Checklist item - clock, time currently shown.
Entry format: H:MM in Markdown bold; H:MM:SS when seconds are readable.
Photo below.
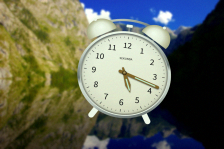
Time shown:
**5:18**
